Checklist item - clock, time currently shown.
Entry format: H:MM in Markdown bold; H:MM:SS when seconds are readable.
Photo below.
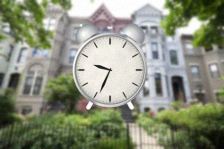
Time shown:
**9:34**
